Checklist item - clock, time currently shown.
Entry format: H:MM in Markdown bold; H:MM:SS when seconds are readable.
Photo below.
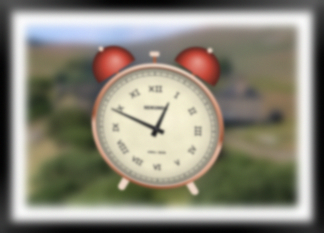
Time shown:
**12:49**
